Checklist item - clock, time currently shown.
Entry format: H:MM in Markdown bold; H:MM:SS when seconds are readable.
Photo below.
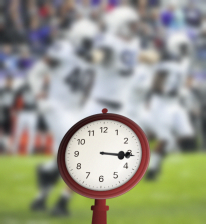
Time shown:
**3:16**
